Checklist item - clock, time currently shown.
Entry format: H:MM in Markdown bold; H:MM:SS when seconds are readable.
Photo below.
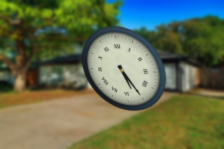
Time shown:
**5:25**
